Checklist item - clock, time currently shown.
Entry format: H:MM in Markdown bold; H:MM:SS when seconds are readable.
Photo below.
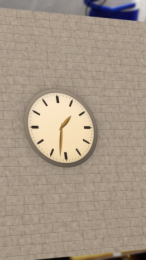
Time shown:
**1:32**
